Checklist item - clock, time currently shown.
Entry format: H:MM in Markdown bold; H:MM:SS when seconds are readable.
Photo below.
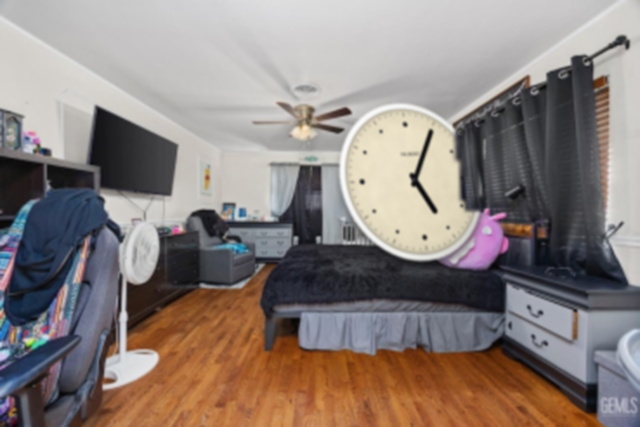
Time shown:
**5:05**
